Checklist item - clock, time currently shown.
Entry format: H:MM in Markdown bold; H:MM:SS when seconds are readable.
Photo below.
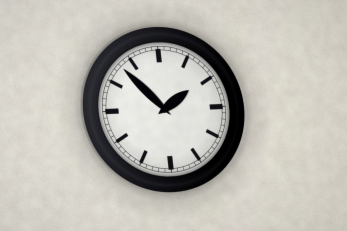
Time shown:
**1:53**
